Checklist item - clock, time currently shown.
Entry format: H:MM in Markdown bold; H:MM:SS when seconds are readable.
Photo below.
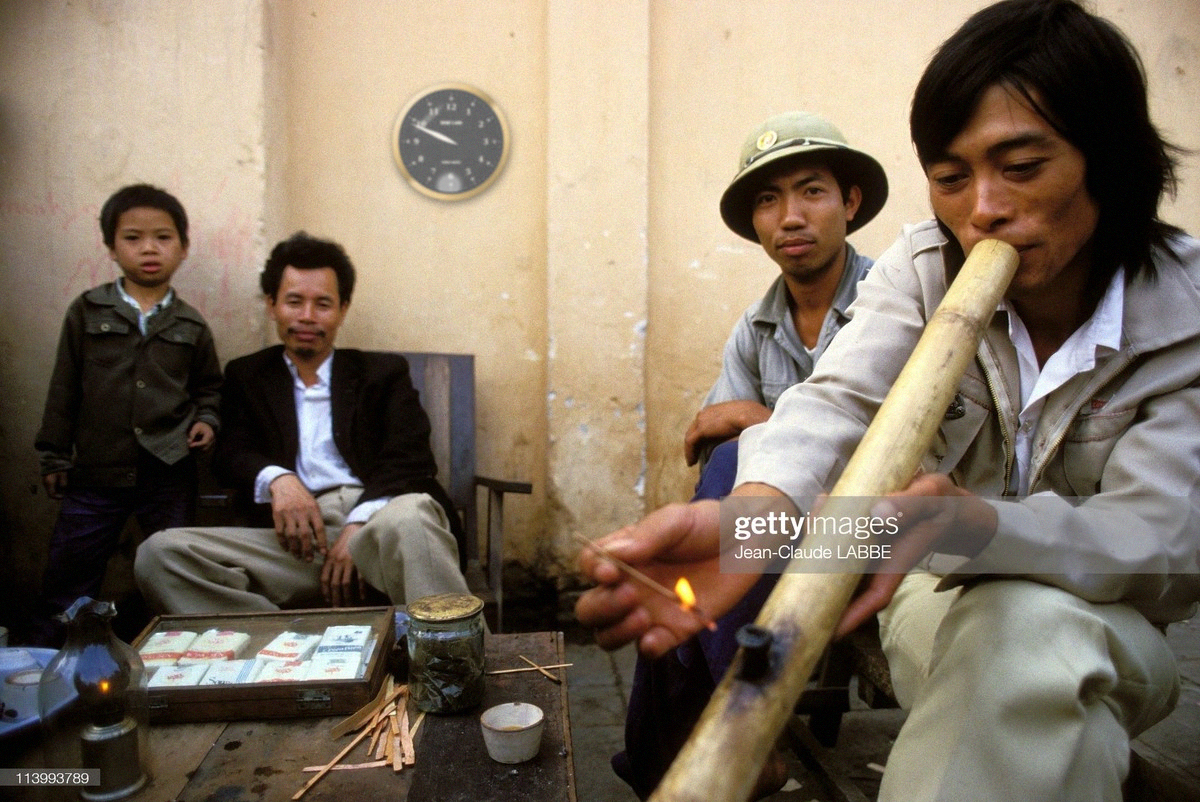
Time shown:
**9:49**
